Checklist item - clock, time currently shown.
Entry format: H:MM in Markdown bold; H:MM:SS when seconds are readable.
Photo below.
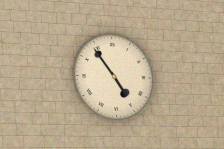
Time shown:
**4:54**
